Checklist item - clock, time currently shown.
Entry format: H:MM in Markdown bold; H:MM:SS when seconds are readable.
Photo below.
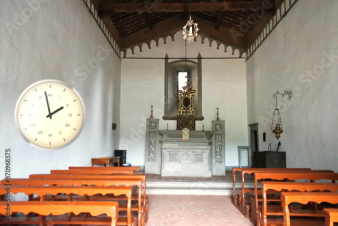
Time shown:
**1:58**
